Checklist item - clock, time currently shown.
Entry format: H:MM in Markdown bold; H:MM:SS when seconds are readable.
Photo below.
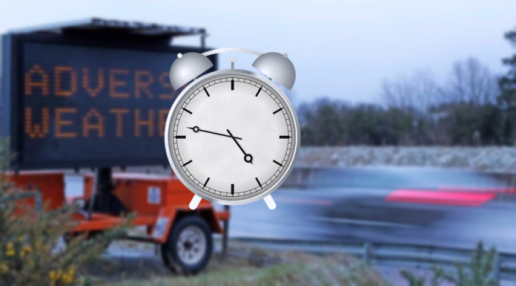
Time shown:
**4:47**
